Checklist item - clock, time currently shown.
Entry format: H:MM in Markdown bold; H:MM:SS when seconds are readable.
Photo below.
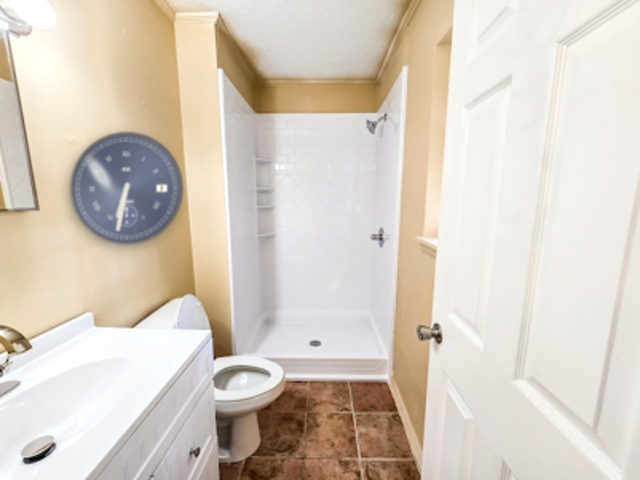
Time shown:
**6:32**
